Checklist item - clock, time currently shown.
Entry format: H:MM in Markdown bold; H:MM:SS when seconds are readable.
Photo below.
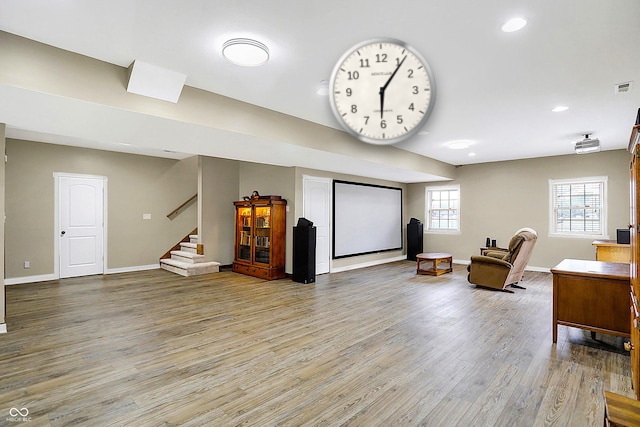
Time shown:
**6:06**
